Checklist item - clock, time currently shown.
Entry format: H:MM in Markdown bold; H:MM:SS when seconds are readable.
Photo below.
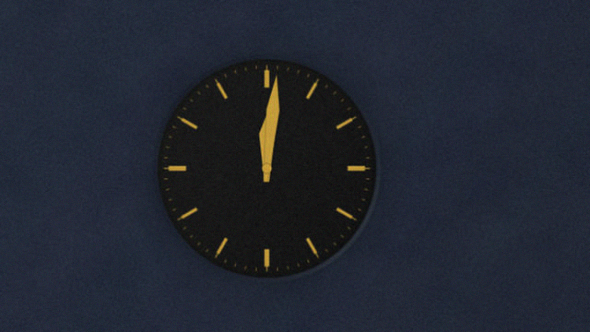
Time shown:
**12:01**
